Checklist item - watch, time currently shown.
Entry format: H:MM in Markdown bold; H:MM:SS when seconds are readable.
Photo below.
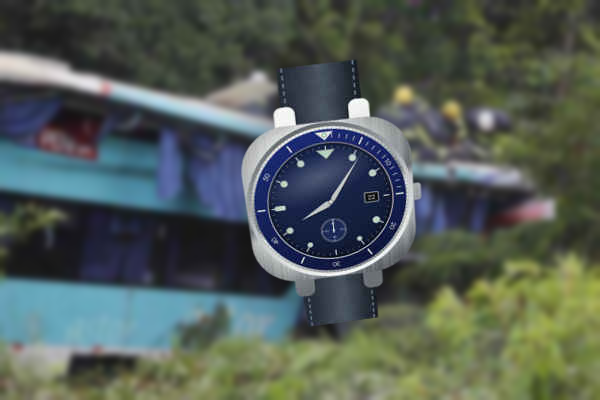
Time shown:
**8:06**
